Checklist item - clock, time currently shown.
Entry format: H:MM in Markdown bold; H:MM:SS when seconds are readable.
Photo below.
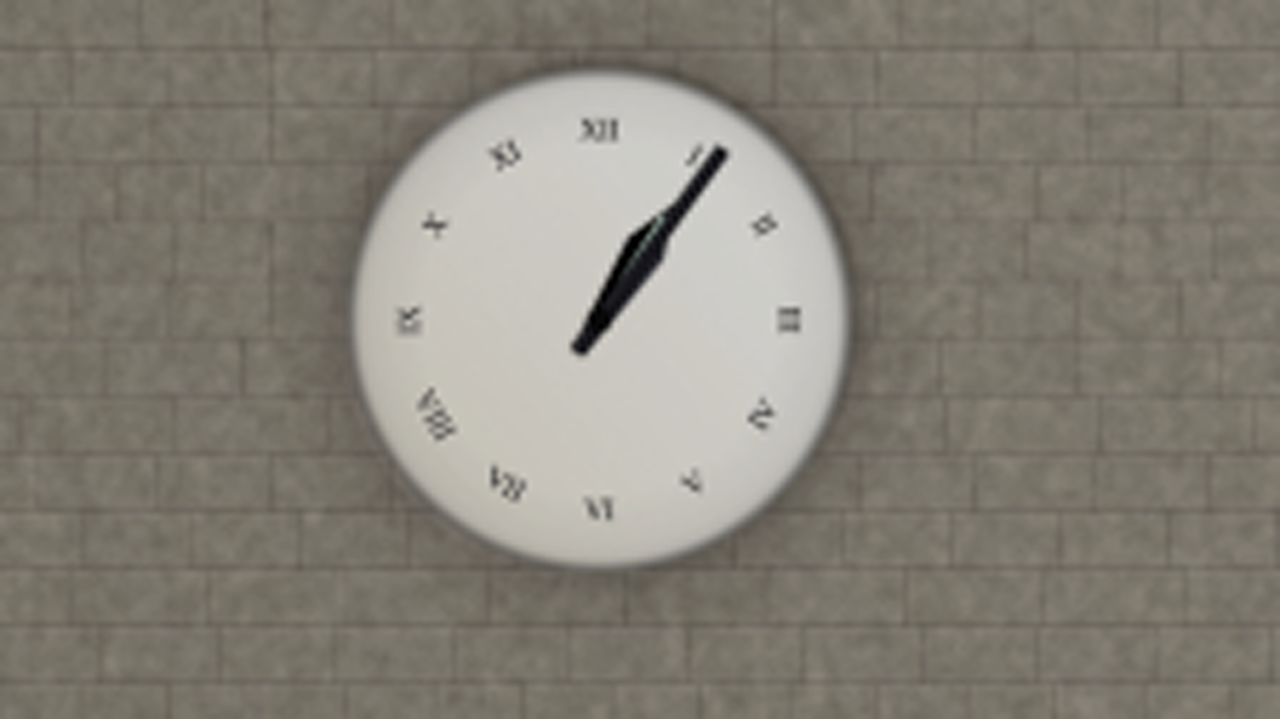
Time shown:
**1:06**
